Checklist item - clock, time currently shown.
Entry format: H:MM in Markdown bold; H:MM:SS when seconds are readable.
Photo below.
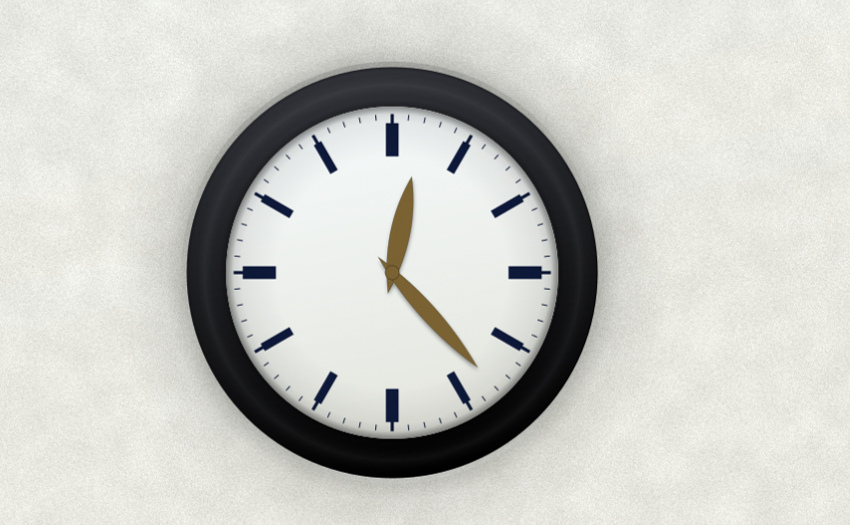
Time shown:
**12:23**
